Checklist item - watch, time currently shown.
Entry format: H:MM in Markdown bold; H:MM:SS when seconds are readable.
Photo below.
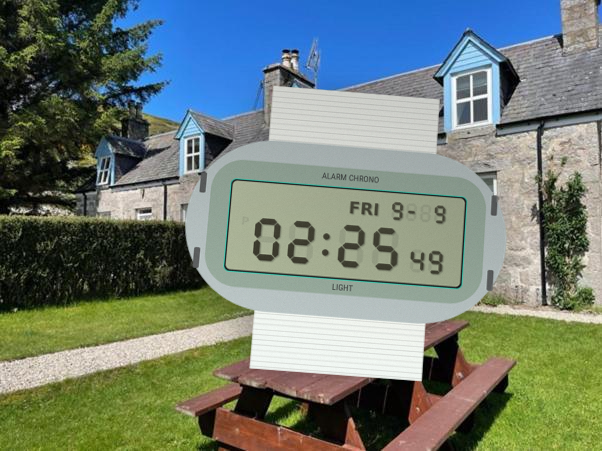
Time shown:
**2:25:49**
